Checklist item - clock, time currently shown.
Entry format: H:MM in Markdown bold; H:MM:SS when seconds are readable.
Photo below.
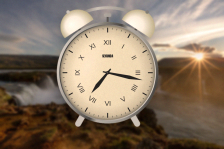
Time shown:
**7:17**
